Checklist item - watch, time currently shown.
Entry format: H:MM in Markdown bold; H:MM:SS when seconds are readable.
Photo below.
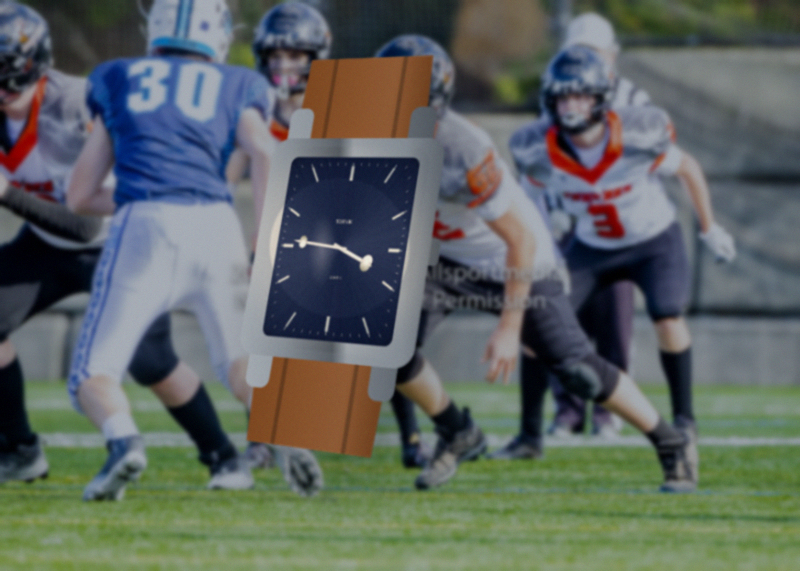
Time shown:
**3:46**
